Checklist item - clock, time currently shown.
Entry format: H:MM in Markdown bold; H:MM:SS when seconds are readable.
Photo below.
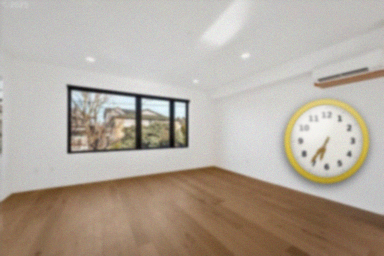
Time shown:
**6:36**
